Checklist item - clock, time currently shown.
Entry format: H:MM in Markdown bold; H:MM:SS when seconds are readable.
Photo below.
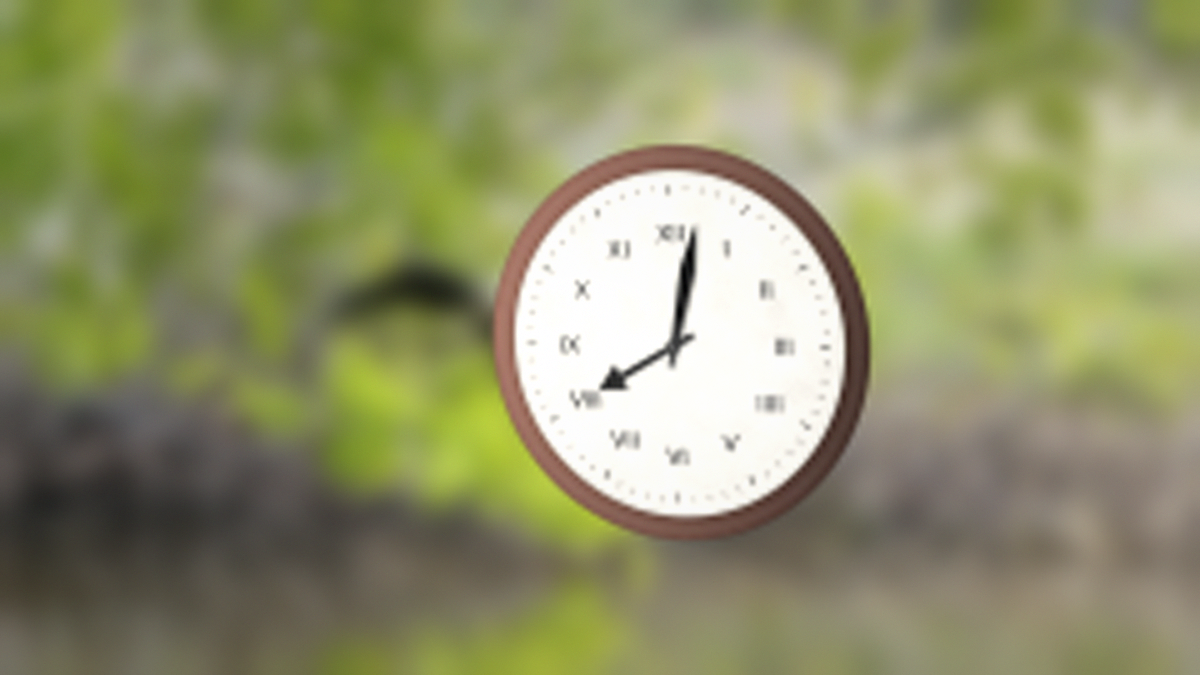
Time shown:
**8:02**
